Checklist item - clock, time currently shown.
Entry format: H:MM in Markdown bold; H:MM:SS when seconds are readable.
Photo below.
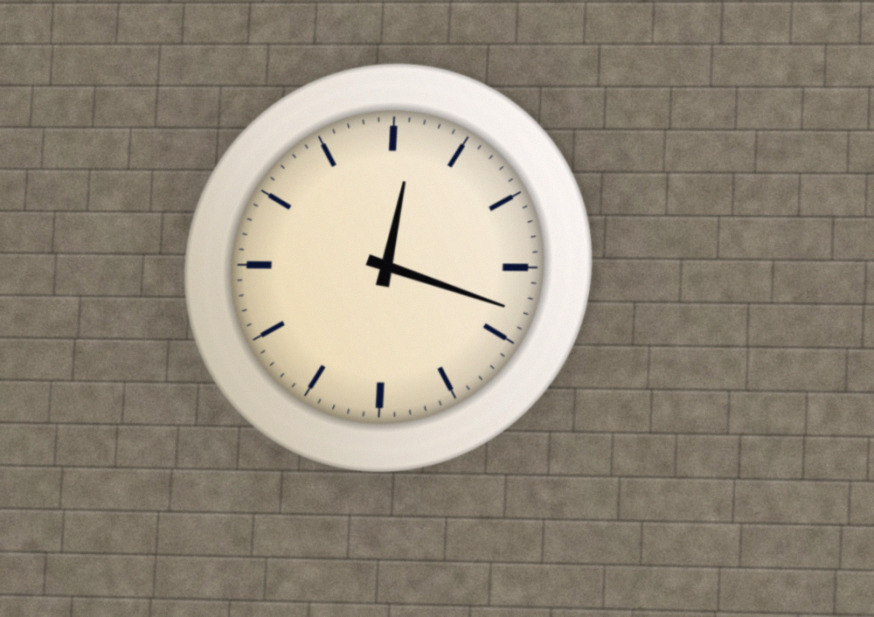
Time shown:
**12:18**
